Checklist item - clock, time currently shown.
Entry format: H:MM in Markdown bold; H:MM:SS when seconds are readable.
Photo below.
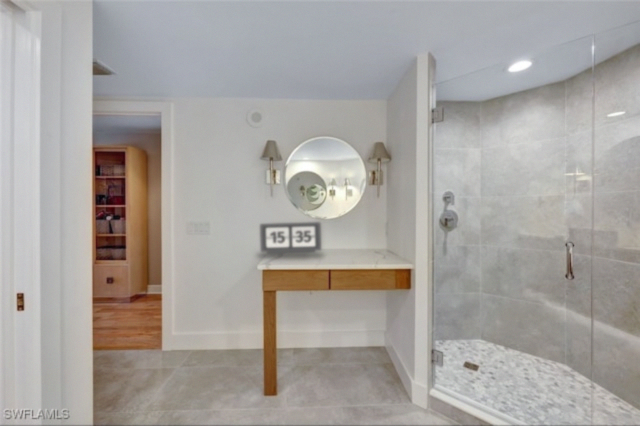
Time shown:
**15:35**
